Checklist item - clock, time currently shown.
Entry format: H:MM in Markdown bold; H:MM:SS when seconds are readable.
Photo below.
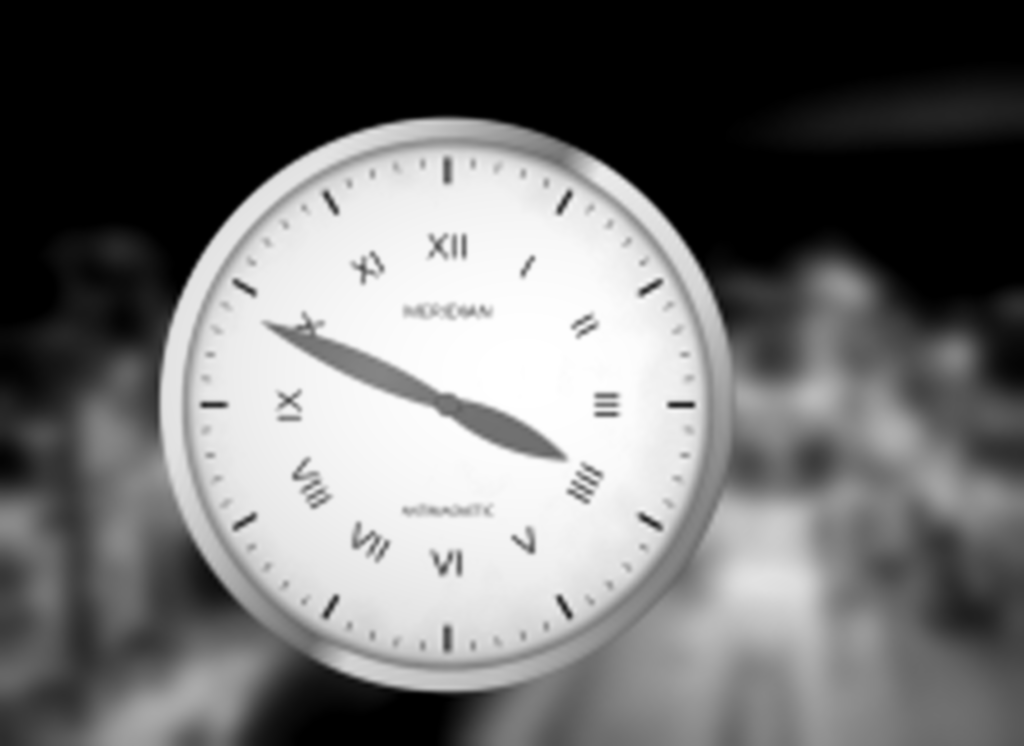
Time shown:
**3:49**
